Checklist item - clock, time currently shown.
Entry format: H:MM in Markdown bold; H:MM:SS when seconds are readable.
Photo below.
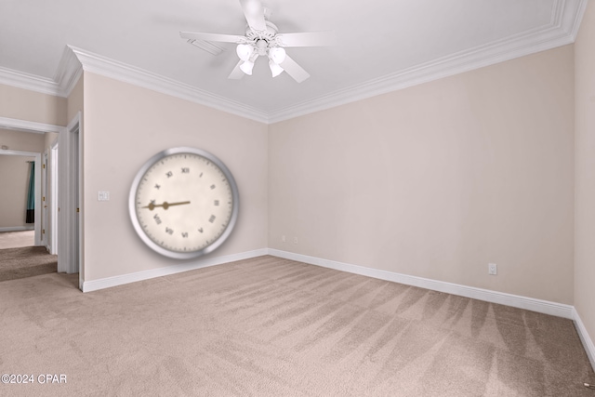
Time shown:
**8:44**
